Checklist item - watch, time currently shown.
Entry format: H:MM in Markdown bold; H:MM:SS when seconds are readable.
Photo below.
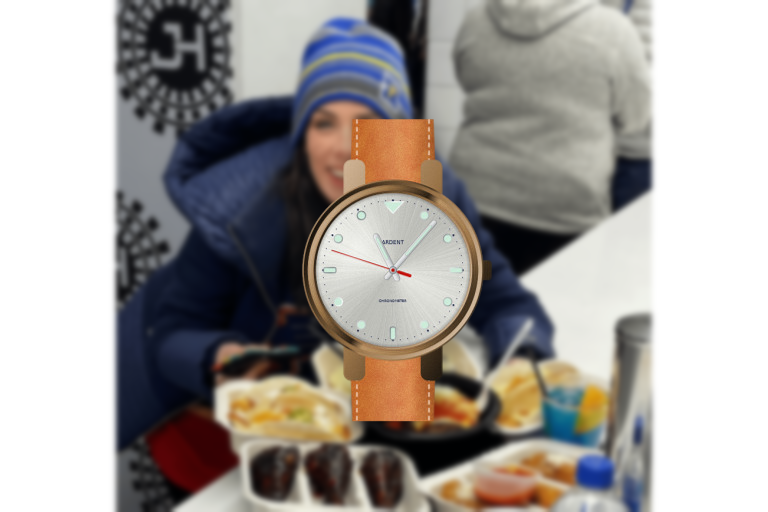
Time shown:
**11:06:48**
